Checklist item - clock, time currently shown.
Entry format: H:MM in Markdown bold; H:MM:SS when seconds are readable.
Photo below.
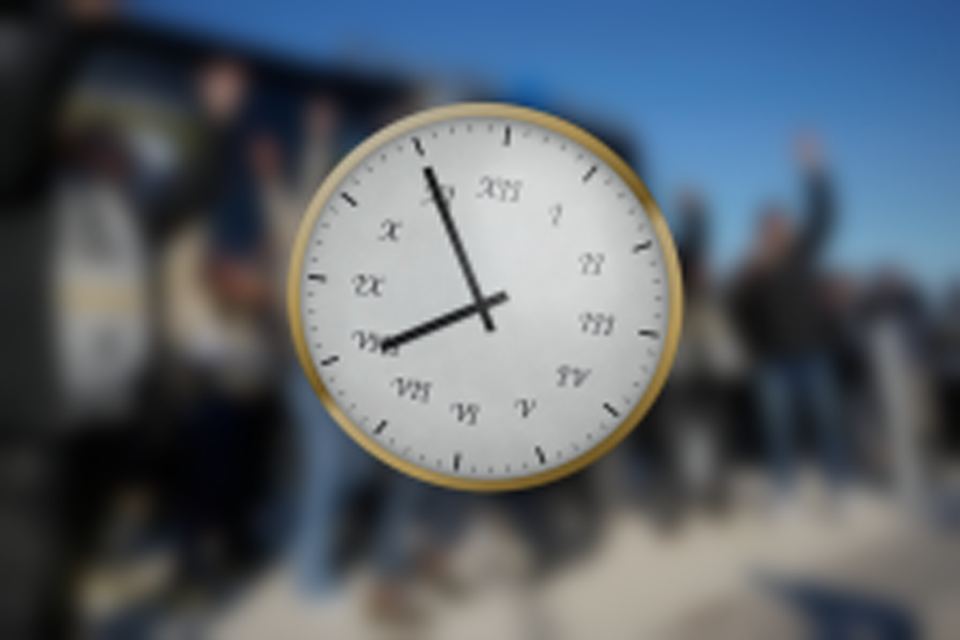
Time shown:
**7:55**
